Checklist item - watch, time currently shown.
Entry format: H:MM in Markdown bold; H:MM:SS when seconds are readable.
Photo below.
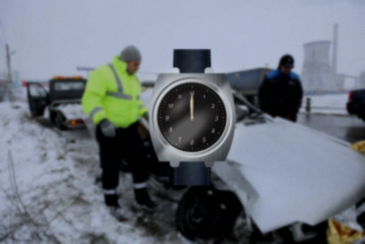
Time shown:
**12:00**
